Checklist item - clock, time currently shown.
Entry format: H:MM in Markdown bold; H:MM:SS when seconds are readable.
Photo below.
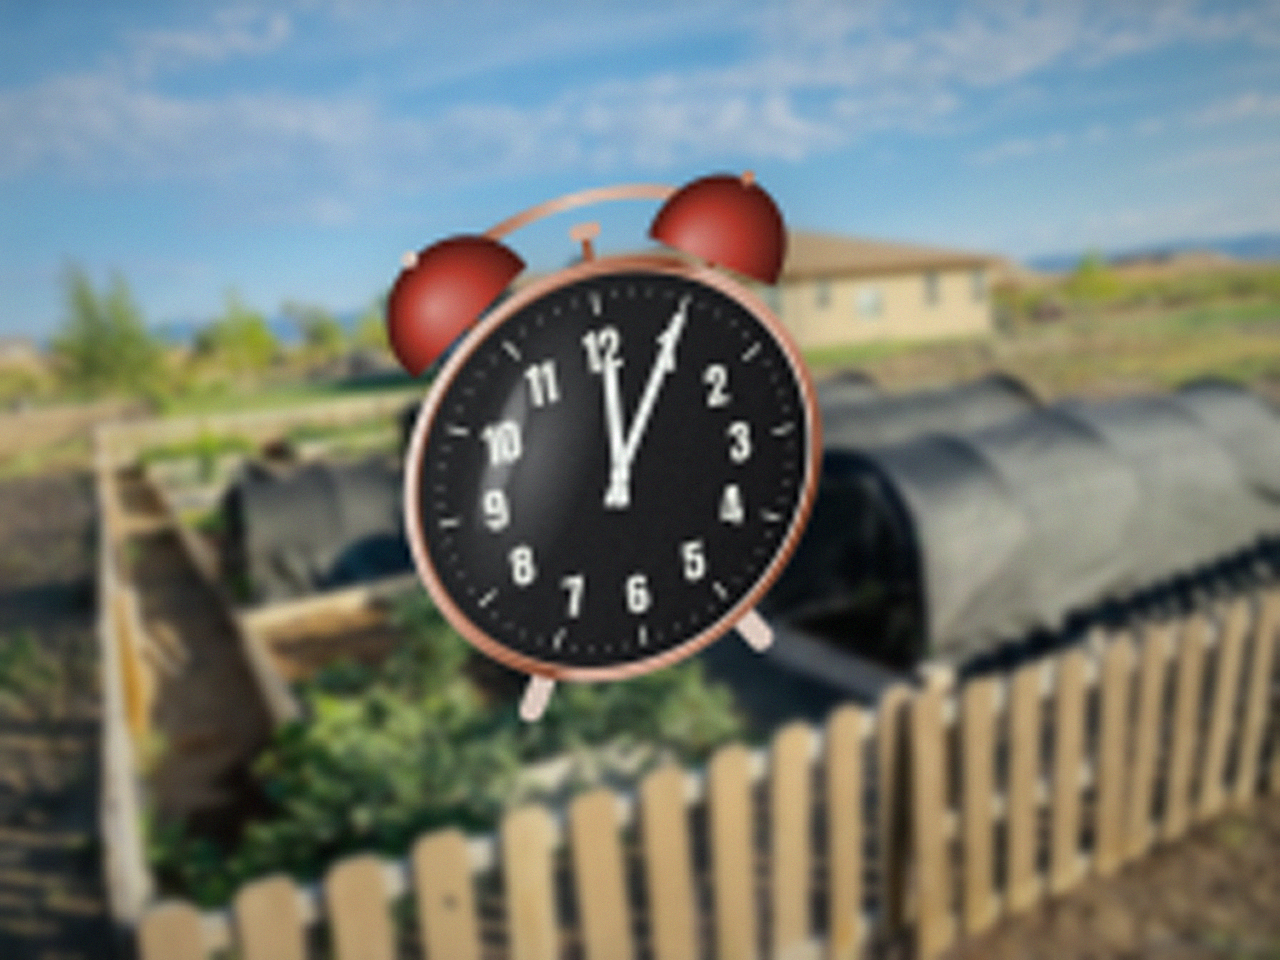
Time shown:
**12:05**
